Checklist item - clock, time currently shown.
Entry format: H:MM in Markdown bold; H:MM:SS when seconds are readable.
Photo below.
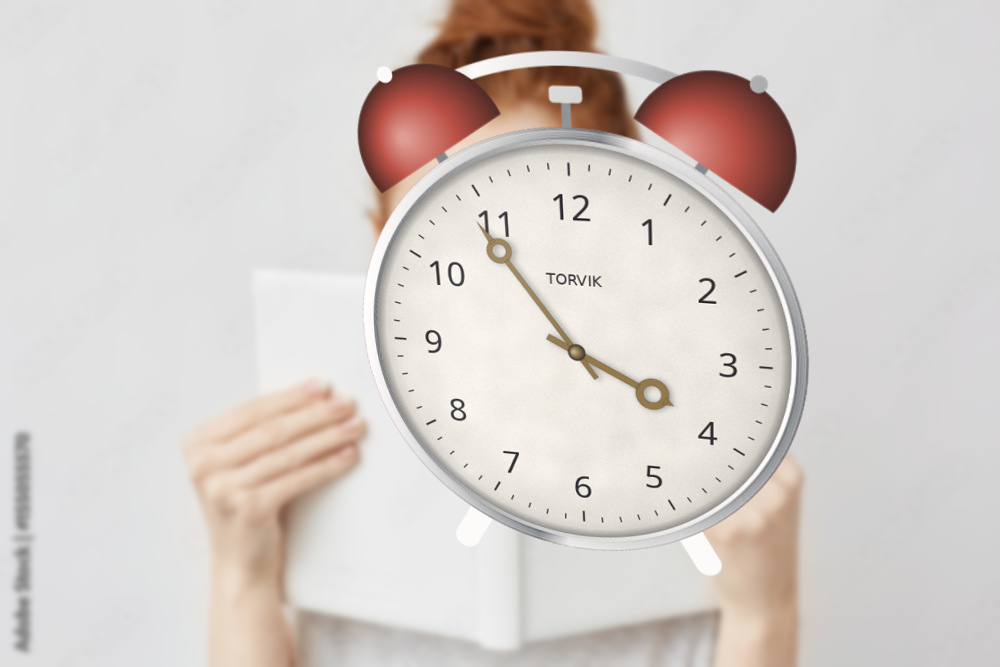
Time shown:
**3:54**
